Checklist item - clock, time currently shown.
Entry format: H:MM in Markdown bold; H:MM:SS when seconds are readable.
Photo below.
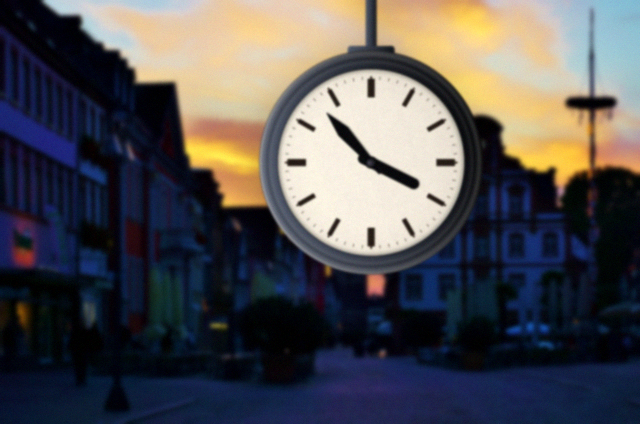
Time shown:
**3:53**
